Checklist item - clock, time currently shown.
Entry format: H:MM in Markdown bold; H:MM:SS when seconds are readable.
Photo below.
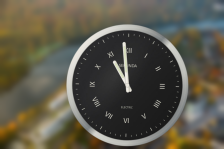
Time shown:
**10:59**
